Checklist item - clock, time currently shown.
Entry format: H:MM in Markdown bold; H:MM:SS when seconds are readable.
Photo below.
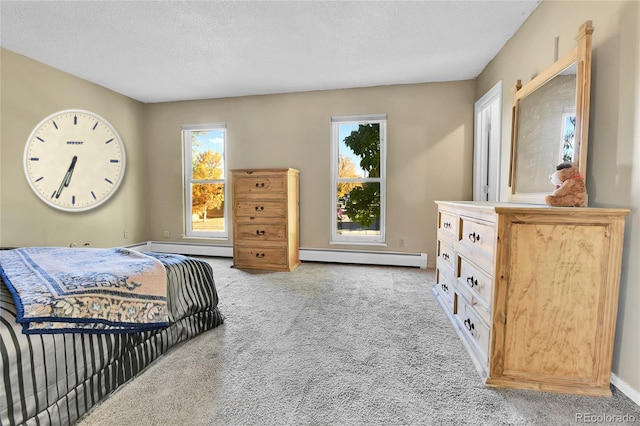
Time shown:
**6:34**
